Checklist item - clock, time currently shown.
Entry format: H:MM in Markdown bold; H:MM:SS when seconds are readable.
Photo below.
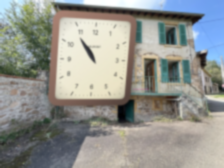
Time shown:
**10:54**
